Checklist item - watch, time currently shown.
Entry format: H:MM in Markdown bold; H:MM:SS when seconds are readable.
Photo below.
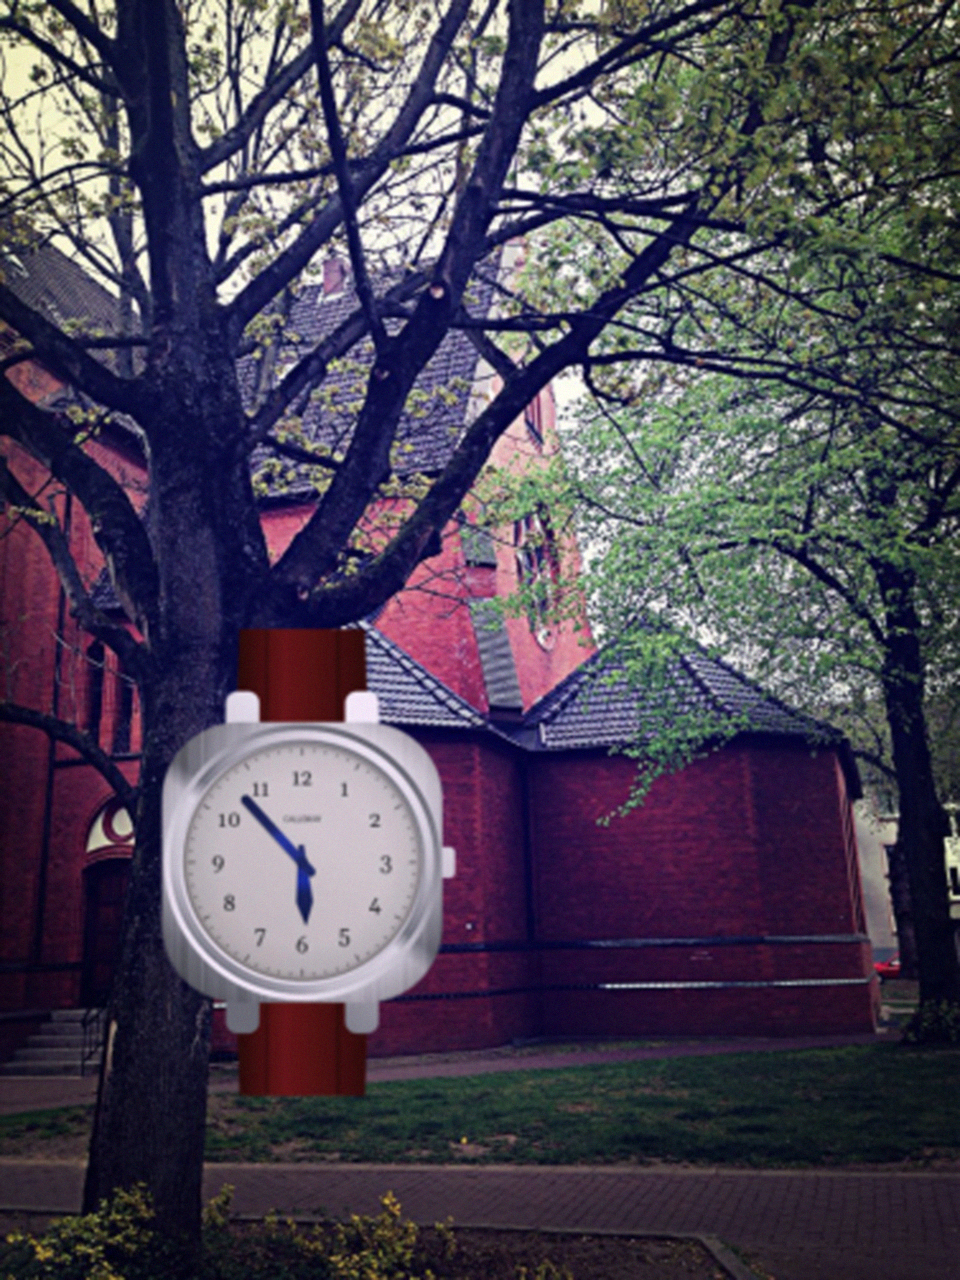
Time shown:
**5:53**
